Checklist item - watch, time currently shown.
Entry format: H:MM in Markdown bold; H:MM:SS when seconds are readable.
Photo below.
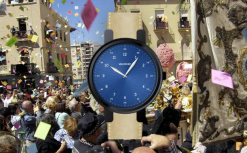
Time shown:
**10:06**
